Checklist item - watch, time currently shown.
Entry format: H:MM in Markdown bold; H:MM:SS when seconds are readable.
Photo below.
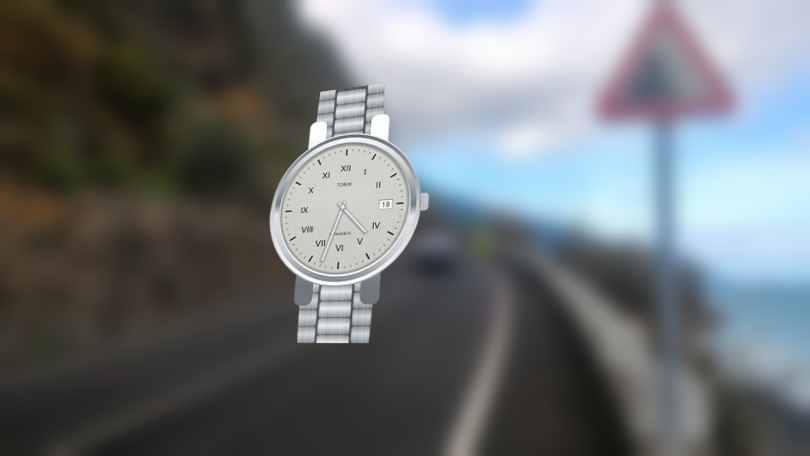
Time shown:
**4:33**
